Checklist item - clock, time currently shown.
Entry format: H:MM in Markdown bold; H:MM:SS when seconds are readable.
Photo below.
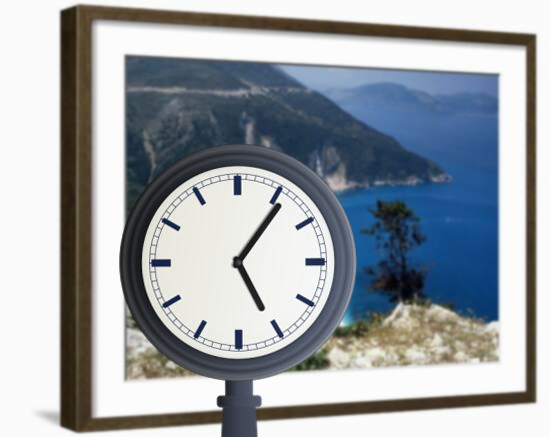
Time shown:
**5:06**
